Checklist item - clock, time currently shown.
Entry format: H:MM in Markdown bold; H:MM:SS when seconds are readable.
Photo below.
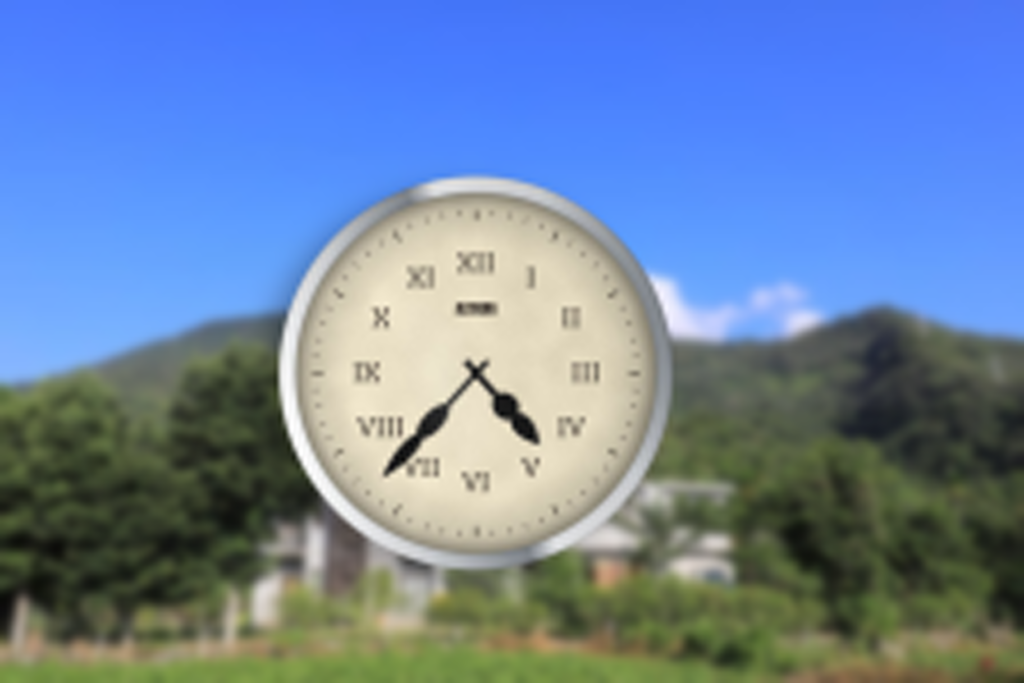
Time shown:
**4:37**
